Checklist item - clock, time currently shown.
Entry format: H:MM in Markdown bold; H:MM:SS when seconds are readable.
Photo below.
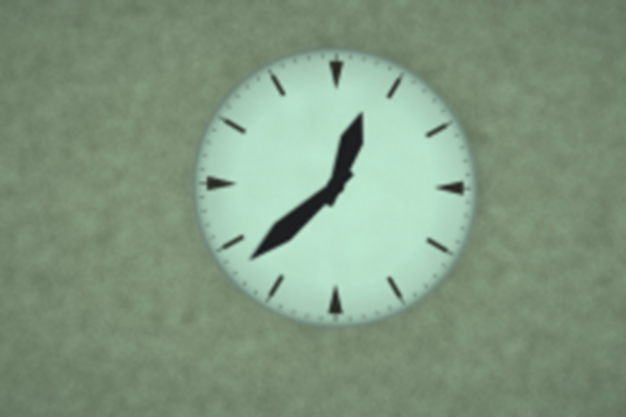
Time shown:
**12:38**
